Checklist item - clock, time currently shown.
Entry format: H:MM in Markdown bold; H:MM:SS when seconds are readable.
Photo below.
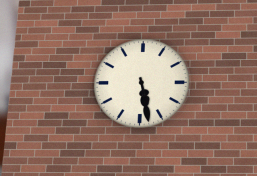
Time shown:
**5:28**
